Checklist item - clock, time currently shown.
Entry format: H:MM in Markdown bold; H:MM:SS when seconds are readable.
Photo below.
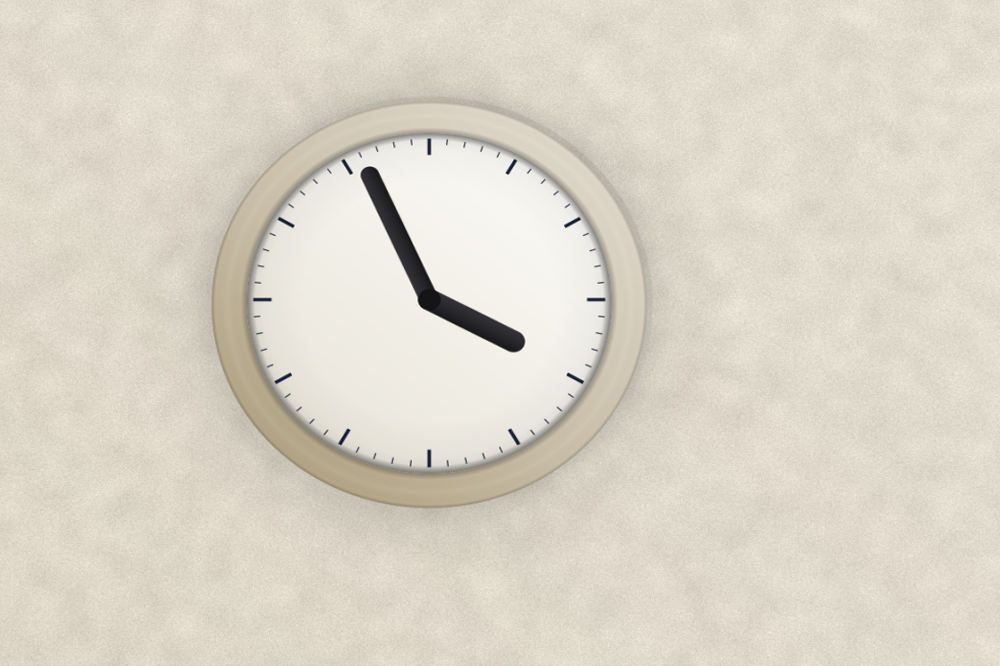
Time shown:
**3:56**
